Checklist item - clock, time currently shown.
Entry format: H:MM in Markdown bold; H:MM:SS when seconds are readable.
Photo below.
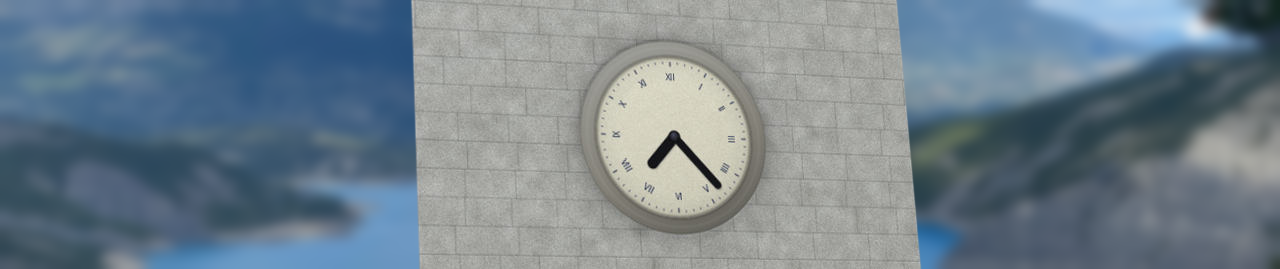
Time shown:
**7:23**
